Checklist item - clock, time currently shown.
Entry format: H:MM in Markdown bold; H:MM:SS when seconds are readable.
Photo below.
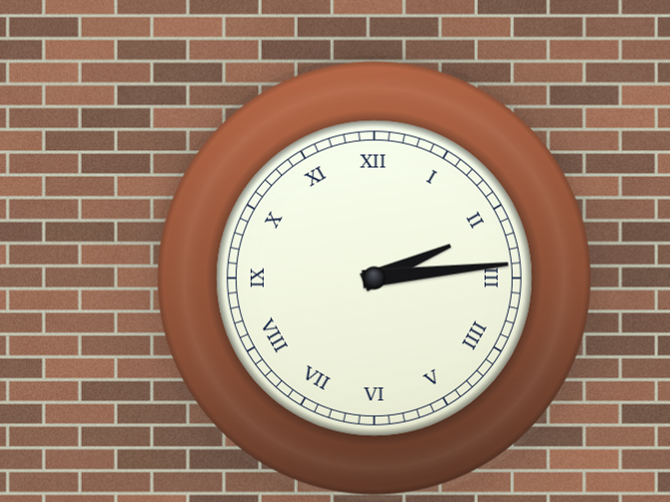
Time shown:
**2:14**
